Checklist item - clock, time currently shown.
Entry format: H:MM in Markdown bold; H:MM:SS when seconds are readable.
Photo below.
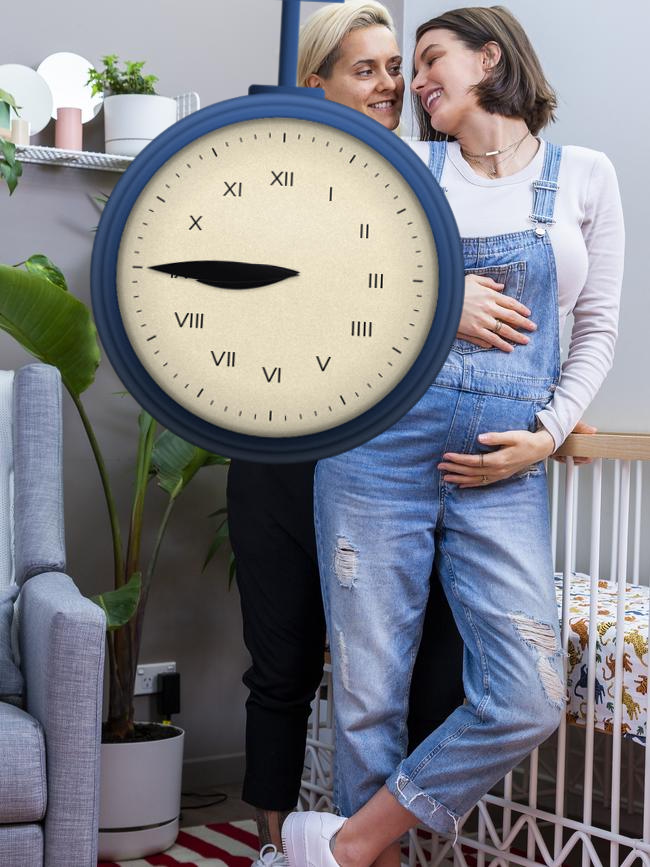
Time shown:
**8:45**
